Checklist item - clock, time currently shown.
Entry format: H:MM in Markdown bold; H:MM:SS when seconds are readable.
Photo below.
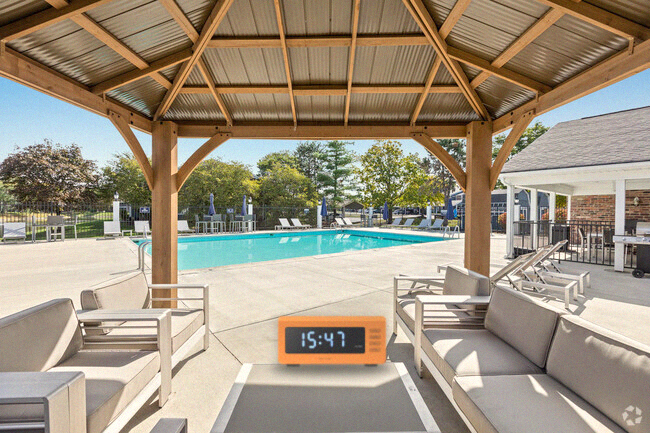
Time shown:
**15:47**
